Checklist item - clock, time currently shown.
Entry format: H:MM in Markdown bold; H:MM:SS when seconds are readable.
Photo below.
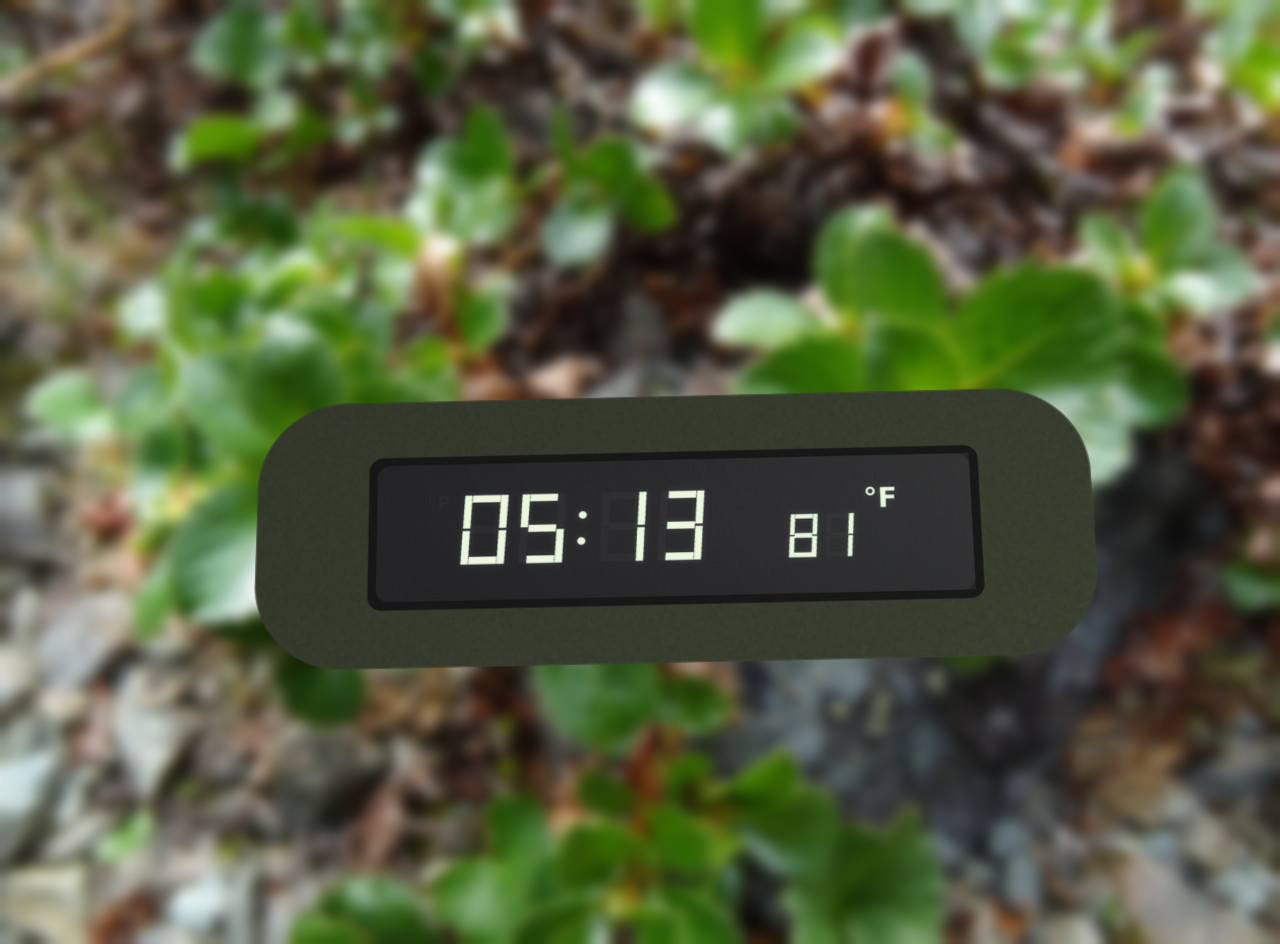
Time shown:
**5:13**
